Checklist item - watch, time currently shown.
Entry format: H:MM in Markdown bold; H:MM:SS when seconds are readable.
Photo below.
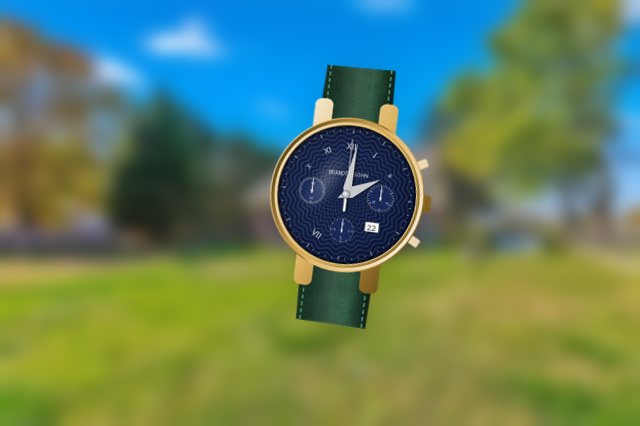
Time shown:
**2:01**
